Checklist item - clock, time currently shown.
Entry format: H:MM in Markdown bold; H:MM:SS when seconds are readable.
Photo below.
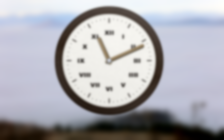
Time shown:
**11:11**
